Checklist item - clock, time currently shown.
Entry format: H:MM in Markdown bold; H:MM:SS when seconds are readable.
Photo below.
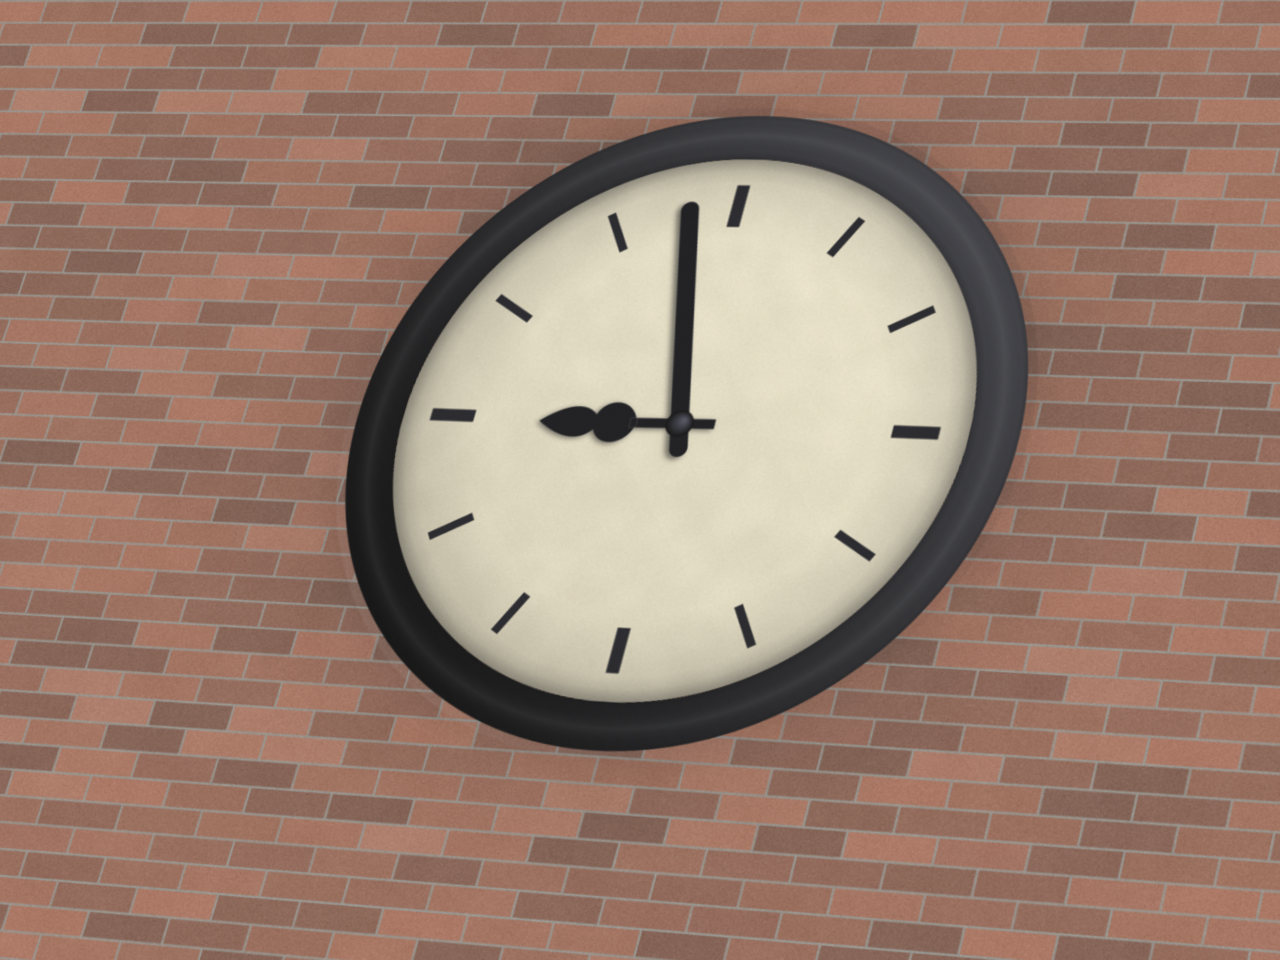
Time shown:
**8:58**
